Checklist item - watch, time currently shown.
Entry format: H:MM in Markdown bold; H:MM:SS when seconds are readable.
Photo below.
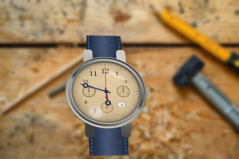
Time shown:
**5:48**
